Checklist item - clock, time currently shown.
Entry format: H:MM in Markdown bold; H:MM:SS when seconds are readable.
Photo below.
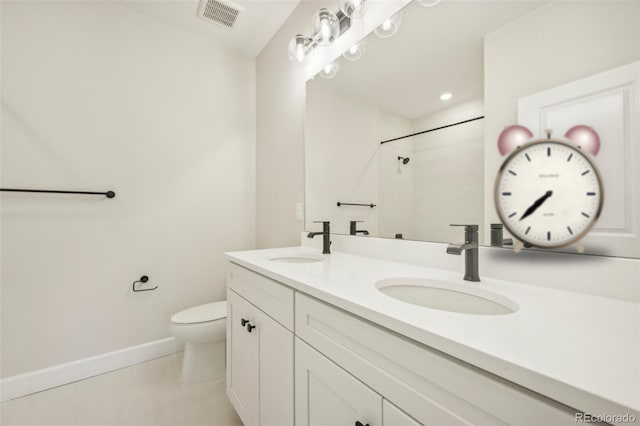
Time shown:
**7:38**
